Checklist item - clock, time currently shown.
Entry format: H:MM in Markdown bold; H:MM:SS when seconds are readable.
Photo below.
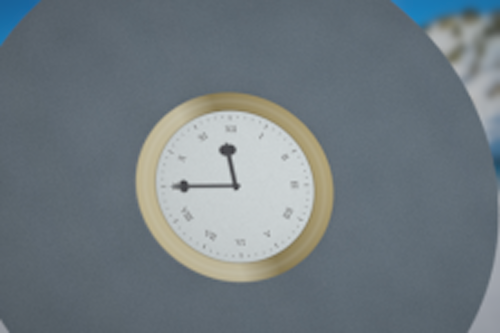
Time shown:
**11:45**
